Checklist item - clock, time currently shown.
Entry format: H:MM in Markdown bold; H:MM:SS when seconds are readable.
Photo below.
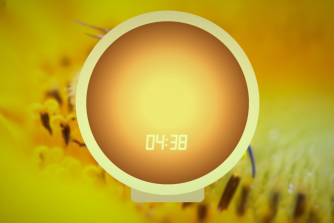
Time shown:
**4:38**
